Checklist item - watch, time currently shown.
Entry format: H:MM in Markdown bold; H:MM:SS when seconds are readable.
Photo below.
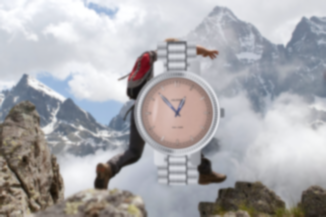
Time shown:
**12:53**
